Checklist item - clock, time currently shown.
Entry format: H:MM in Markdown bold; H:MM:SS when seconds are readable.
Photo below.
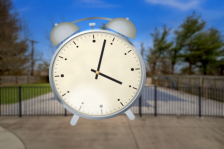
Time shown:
**4:03**
